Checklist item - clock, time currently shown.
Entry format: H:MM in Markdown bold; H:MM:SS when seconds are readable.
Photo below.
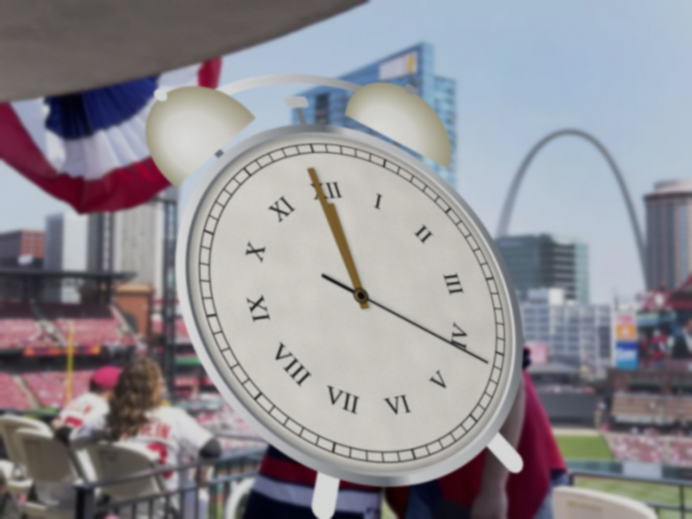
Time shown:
**11:59:21**
